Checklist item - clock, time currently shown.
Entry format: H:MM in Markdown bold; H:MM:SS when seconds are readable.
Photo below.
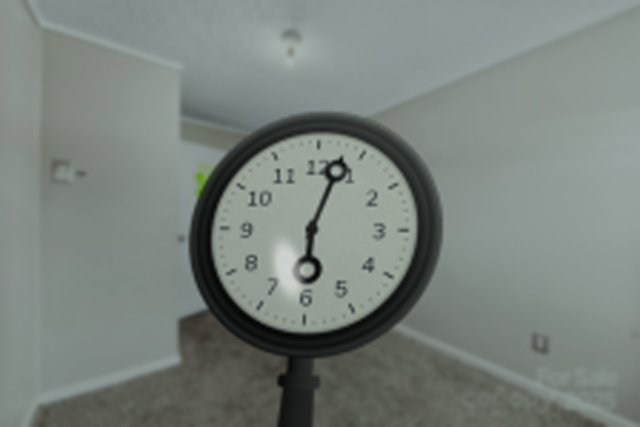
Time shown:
**6:03**
